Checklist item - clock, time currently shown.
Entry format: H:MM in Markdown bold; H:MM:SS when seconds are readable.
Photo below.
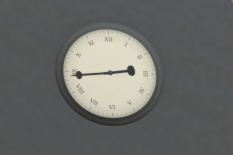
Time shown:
**2:44**
